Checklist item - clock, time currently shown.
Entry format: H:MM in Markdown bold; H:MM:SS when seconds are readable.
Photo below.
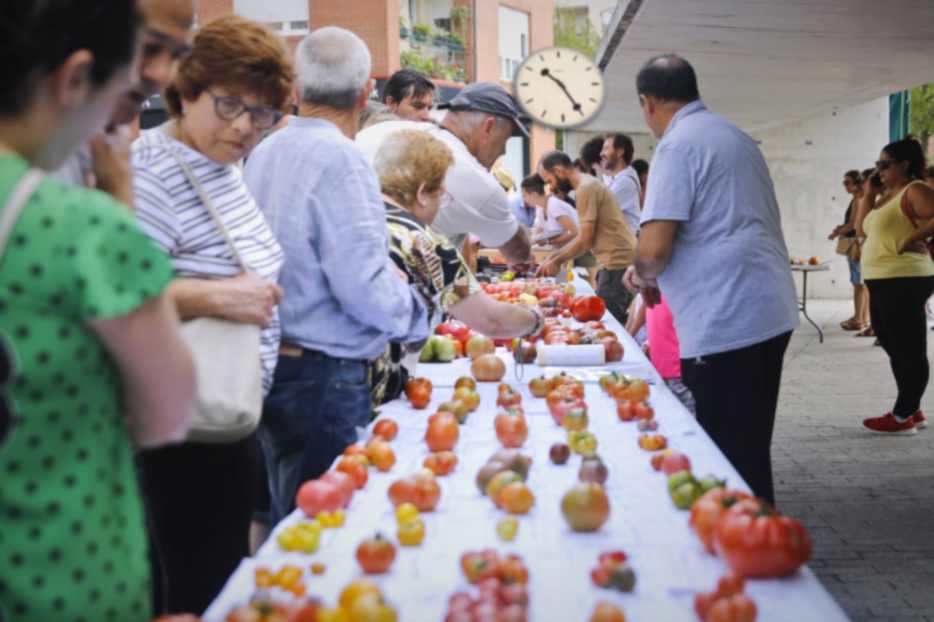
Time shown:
**10:25**
